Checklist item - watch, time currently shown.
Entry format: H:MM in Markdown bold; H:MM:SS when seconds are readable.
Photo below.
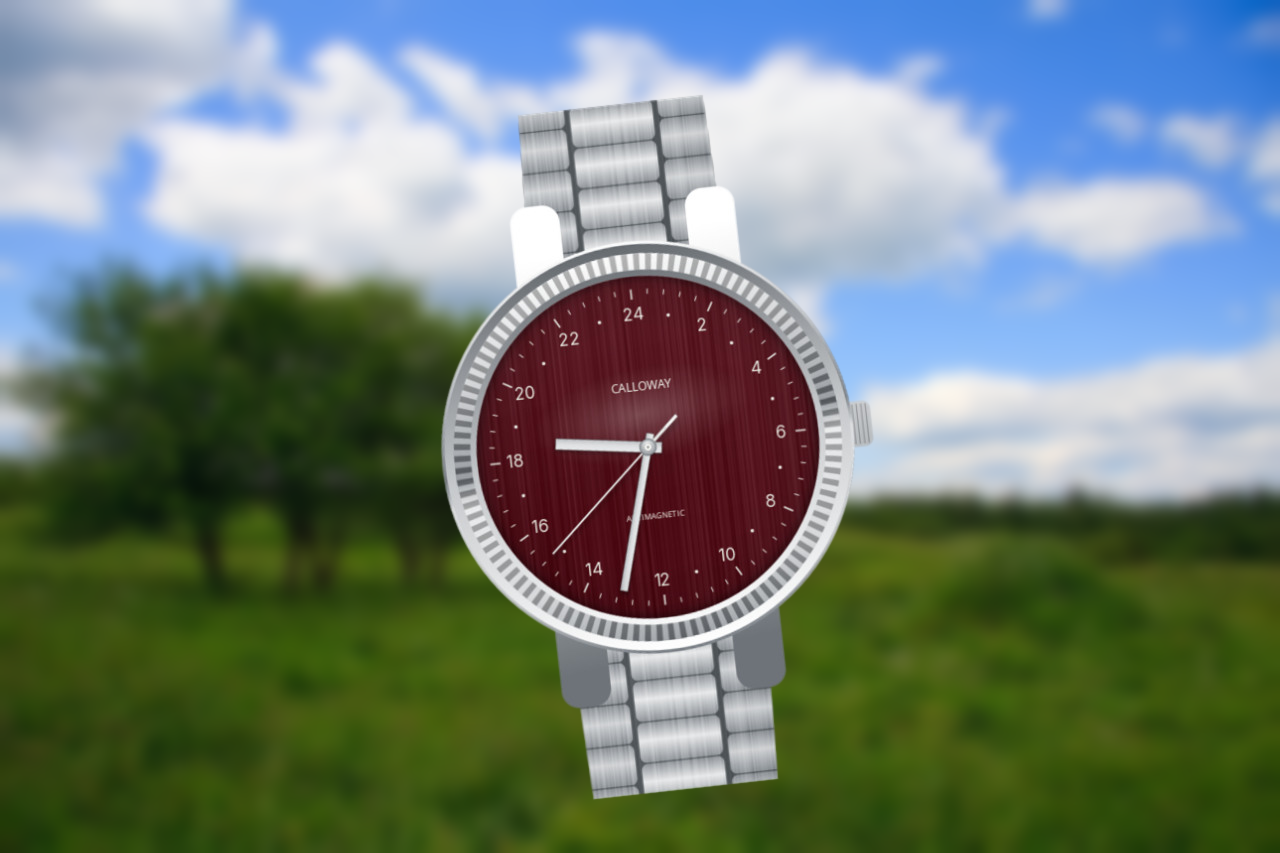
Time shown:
**18:32:38**
